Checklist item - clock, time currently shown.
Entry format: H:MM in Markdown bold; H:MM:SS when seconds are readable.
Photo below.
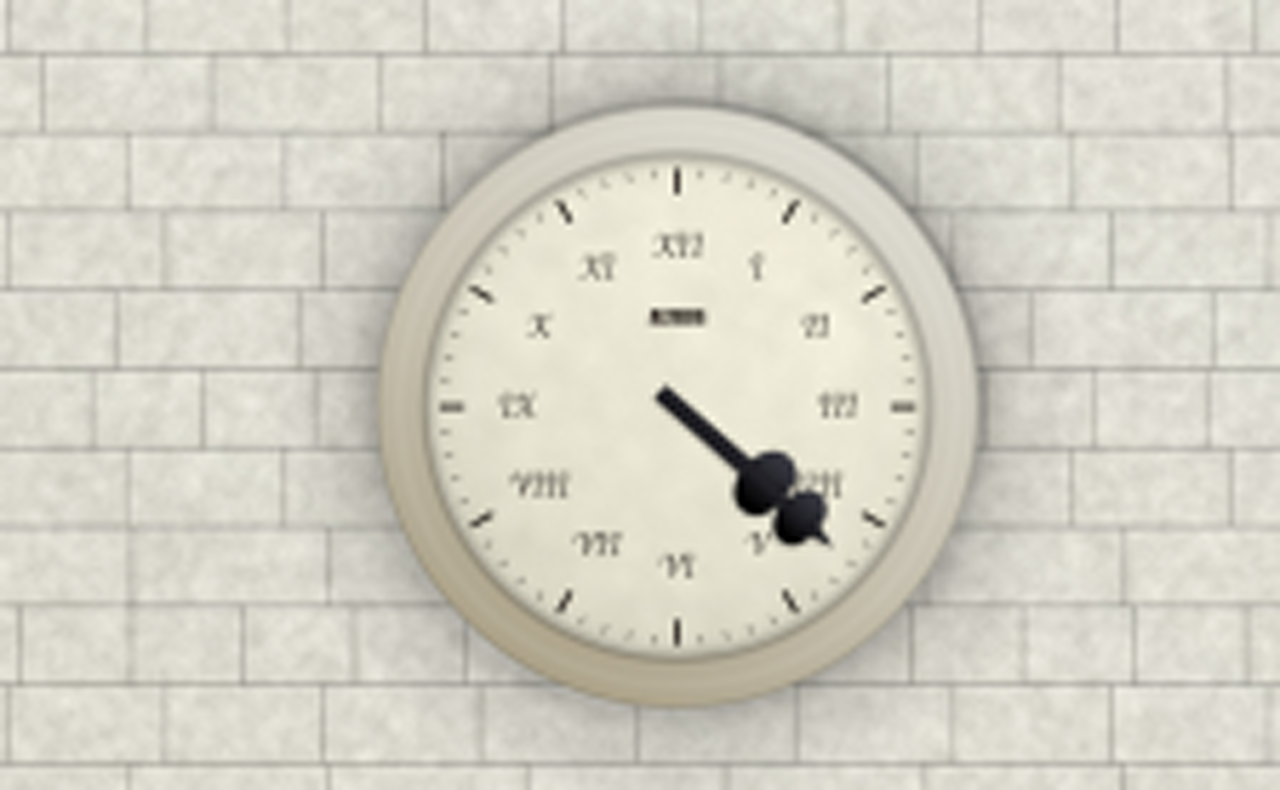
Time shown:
**4:22**
